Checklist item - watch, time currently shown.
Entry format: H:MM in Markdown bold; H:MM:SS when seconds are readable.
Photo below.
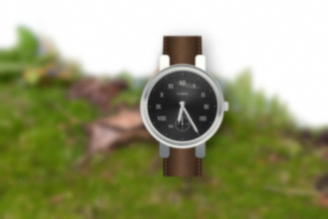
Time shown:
**6:25**
